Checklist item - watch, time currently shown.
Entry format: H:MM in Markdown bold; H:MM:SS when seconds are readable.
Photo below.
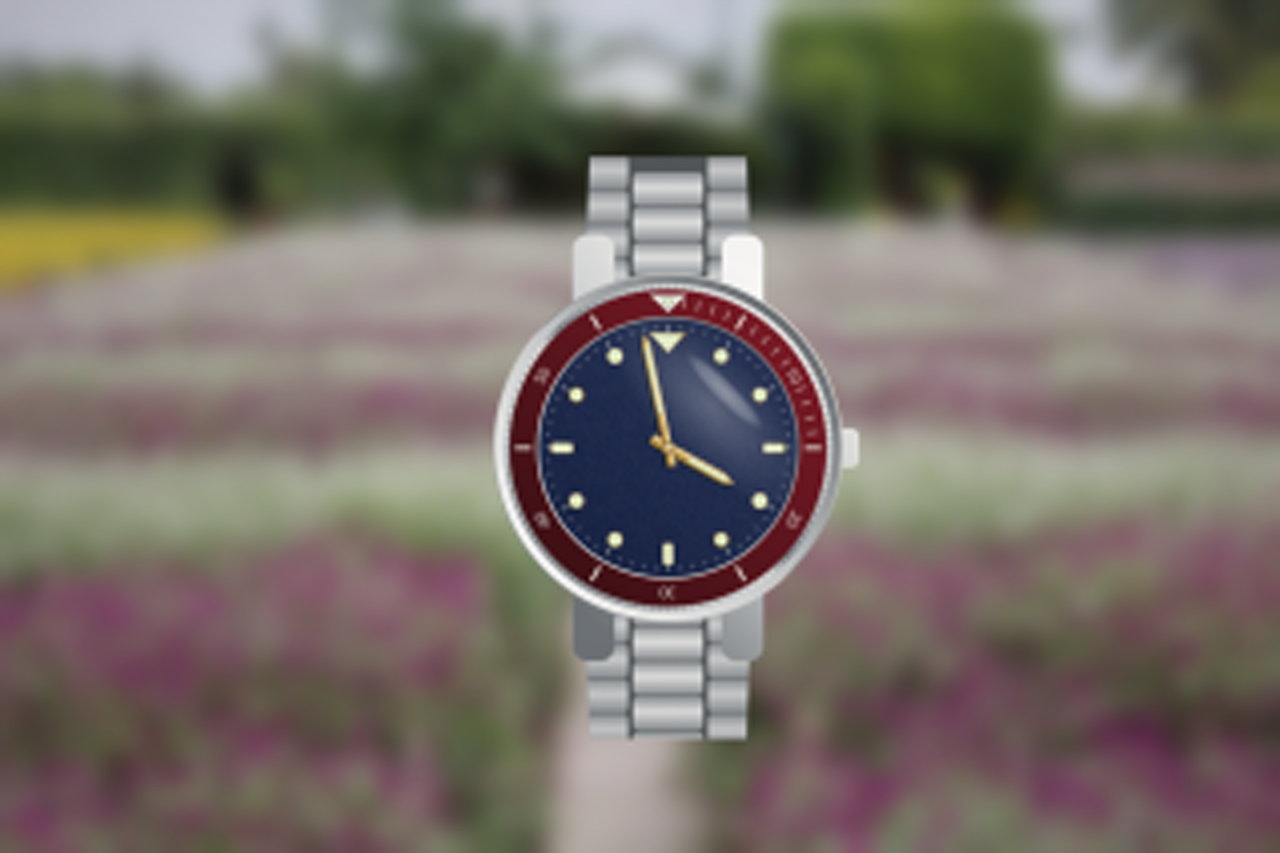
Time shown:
**3:58**
